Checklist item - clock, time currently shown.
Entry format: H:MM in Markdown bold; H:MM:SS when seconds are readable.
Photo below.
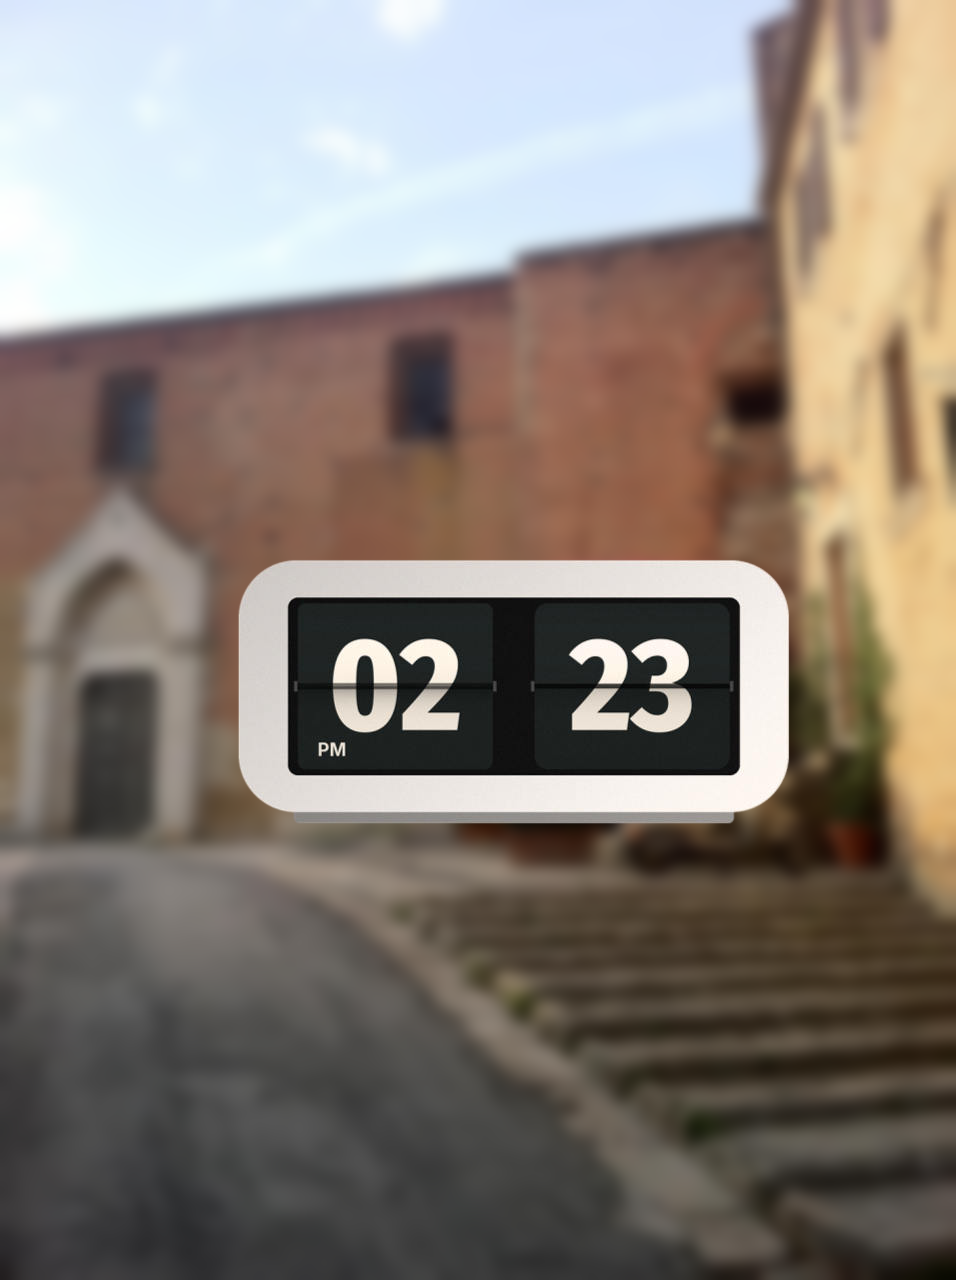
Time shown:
**2:23**
